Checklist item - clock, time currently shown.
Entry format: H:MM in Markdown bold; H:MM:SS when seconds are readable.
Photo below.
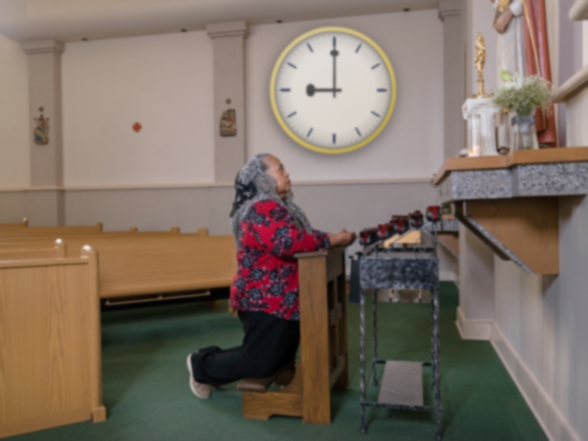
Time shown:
**9:00**
